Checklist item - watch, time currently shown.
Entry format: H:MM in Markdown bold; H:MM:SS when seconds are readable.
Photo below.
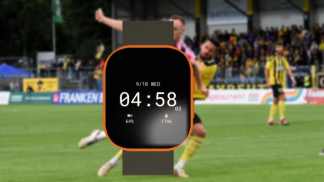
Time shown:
**4:58**
